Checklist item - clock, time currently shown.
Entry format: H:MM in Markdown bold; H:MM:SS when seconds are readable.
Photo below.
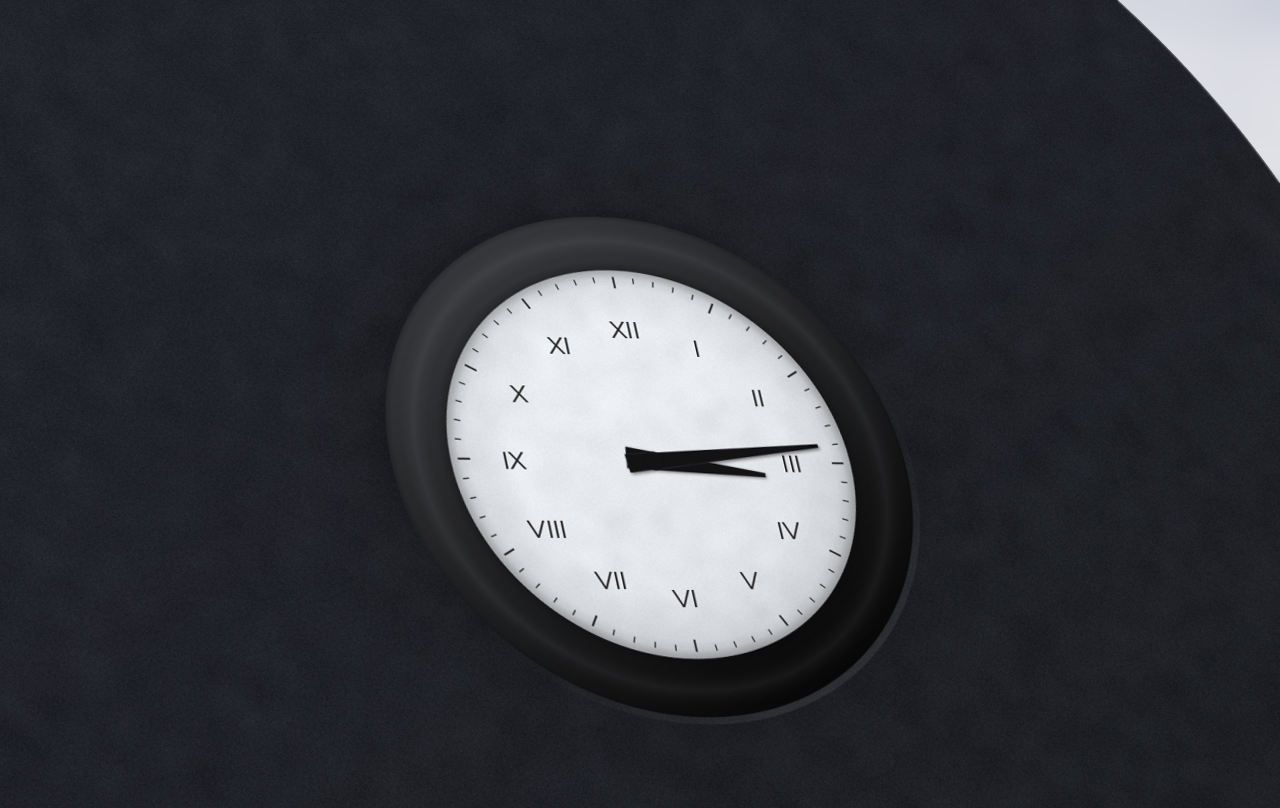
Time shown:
**3:14**
